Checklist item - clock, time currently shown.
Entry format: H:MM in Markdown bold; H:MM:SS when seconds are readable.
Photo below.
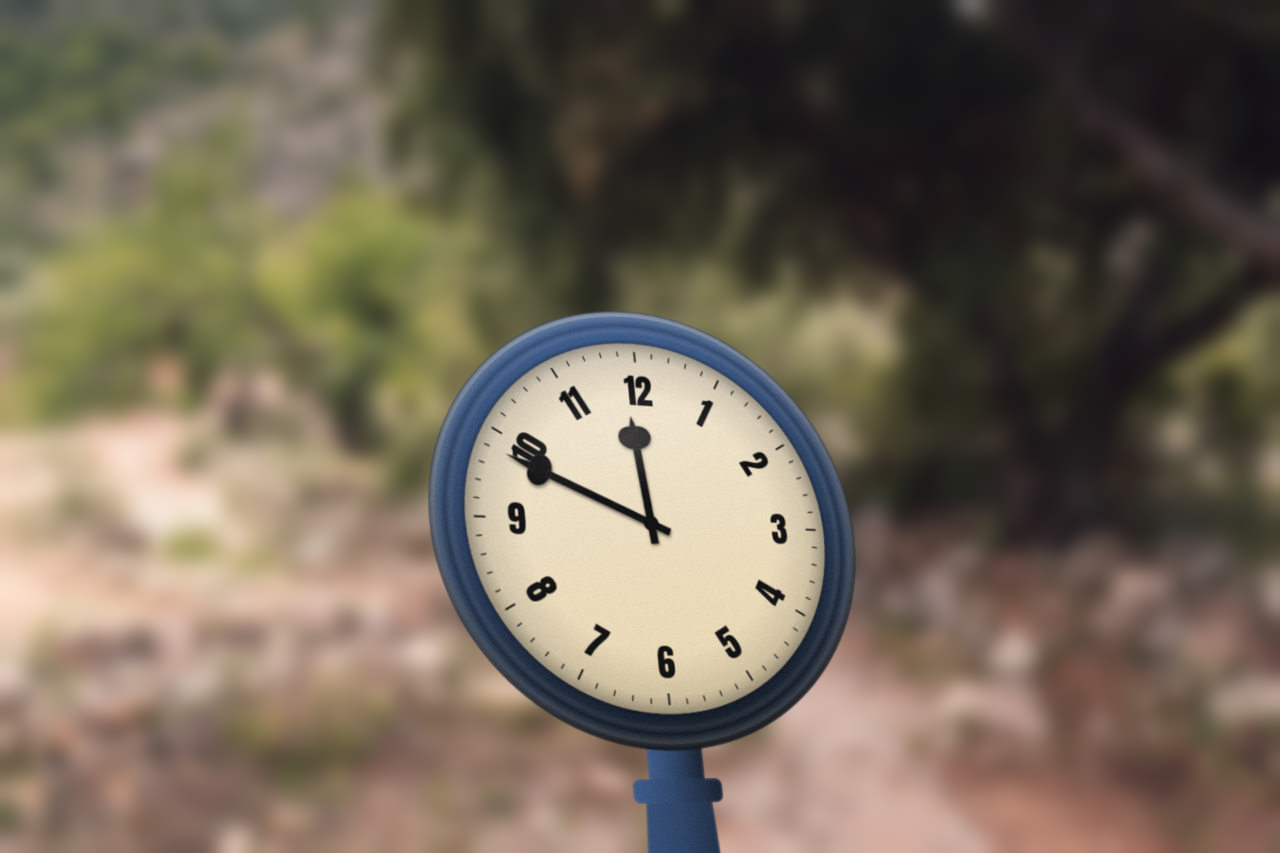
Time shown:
**11:49**
